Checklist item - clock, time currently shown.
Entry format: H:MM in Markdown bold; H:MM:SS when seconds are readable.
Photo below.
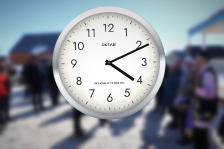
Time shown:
**4:11**
